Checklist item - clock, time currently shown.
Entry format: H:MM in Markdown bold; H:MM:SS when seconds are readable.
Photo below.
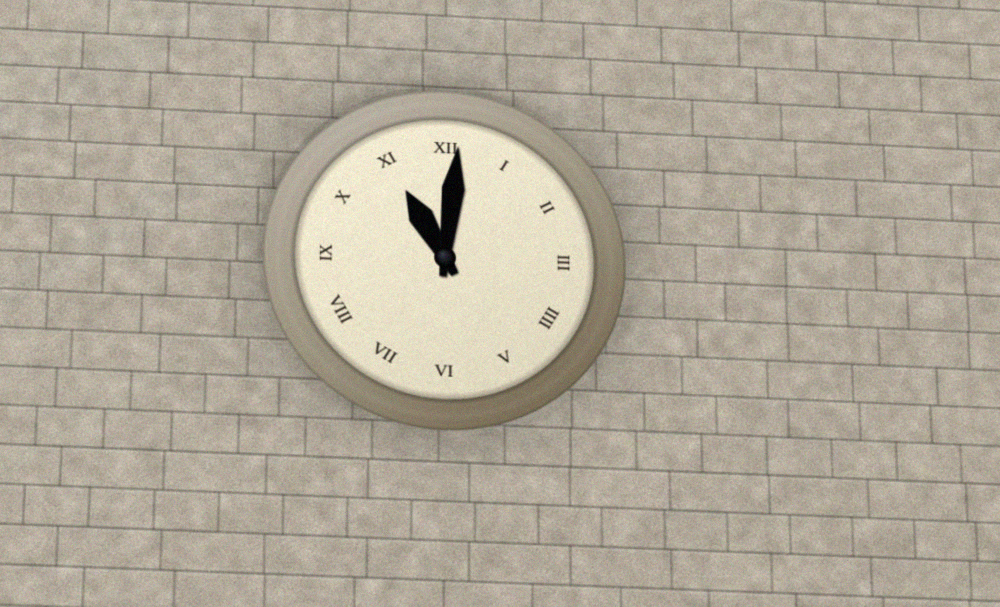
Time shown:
**11:01**
